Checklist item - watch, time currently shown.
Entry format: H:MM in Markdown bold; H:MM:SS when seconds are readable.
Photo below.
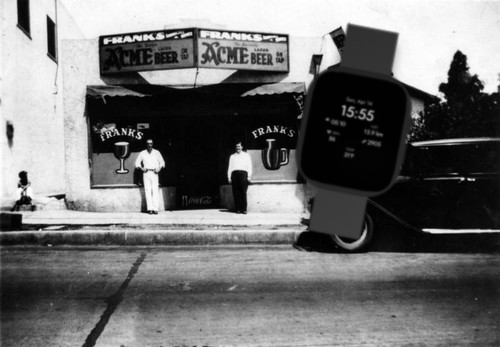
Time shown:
**15:55**
